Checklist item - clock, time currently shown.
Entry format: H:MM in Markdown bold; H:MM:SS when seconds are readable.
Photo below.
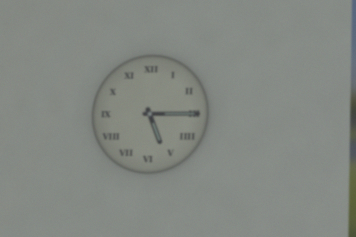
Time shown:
**5:15**
